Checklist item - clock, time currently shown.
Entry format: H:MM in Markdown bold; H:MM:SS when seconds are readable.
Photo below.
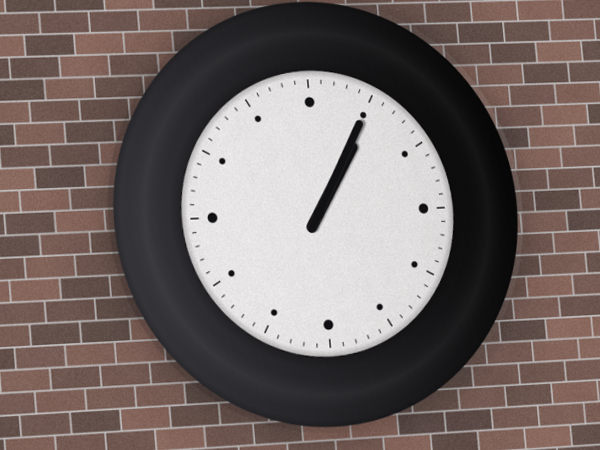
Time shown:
**1:05**
